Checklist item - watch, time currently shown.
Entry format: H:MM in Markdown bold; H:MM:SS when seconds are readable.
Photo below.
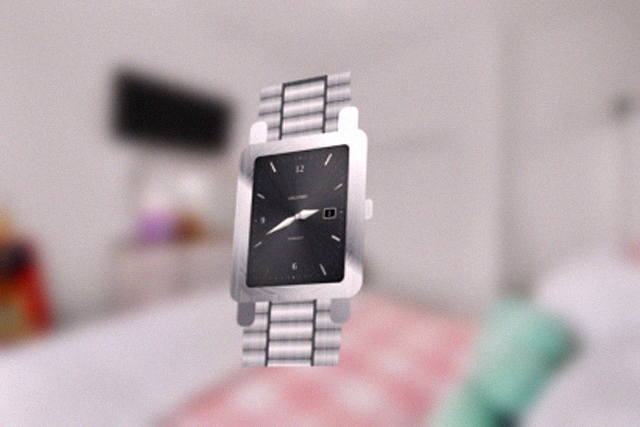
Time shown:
**2:41**
